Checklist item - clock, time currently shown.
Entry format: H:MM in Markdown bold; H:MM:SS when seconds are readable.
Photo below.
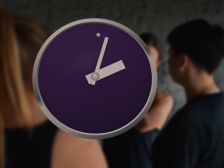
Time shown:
**2:02**
